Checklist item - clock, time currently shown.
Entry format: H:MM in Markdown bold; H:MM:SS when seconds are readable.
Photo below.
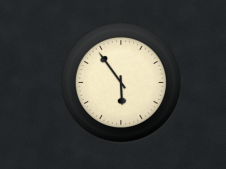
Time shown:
**5:54**
